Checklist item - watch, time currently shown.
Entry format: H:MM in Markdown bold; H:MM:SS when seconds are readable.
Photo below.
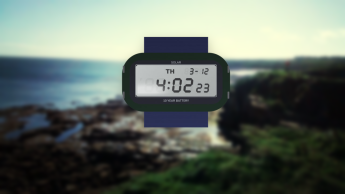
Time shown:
**4:02:23**
